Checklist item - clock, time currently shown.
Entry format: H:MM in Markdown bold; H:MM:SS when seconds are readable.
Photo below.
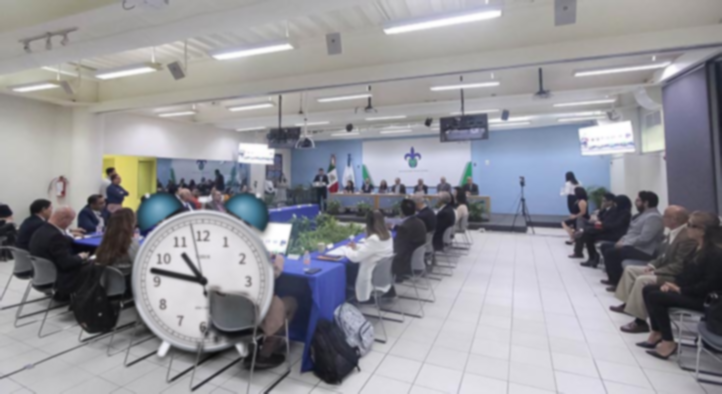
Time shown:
**10:46:58**
